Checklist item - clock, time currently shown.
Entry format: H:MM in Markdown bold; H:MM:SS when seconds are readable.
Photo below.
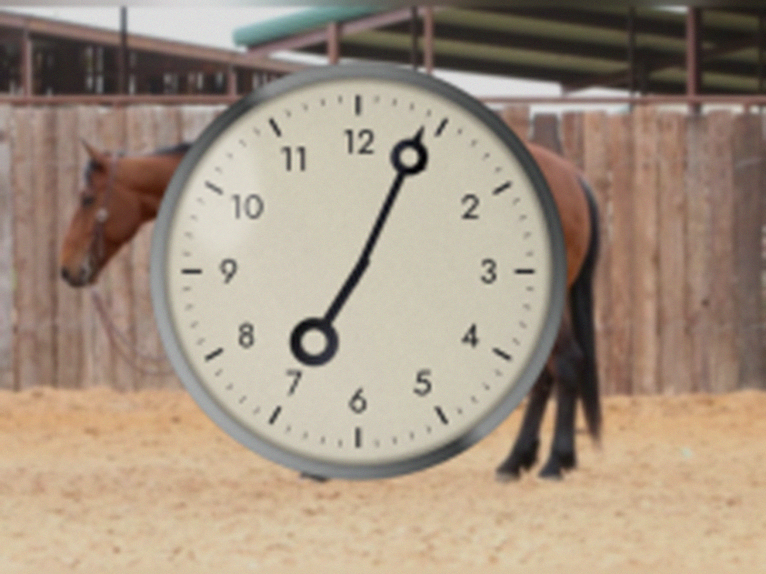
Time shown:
**7:04**
